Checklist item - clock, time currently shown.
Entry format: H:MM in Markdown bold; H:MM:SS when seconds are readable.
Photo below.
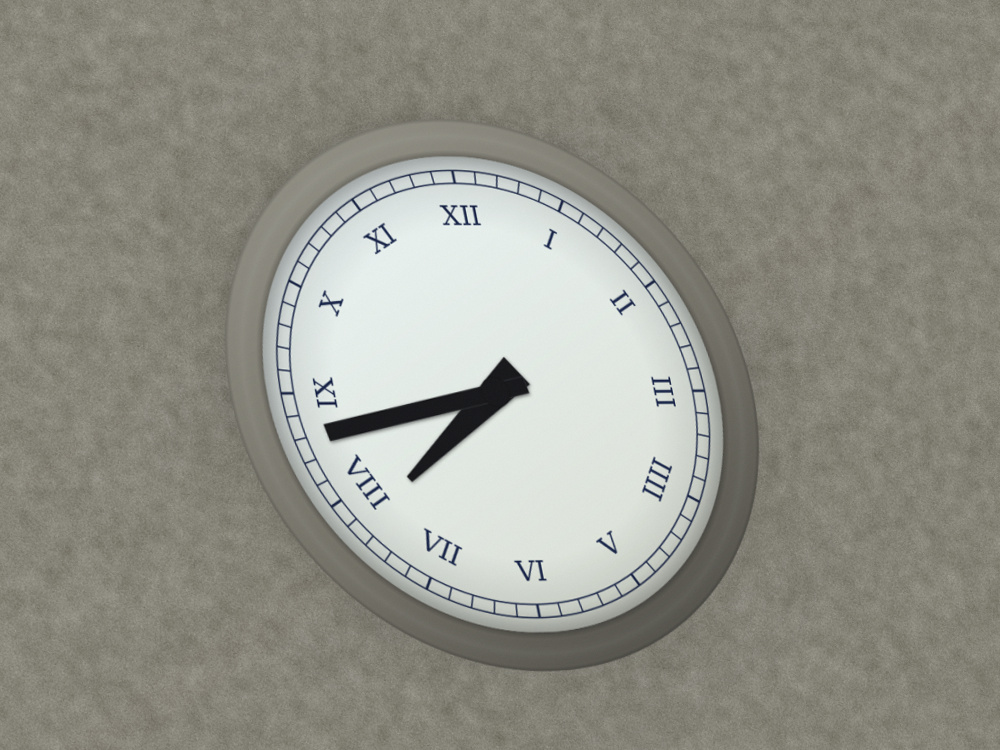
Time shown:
**7:43**
